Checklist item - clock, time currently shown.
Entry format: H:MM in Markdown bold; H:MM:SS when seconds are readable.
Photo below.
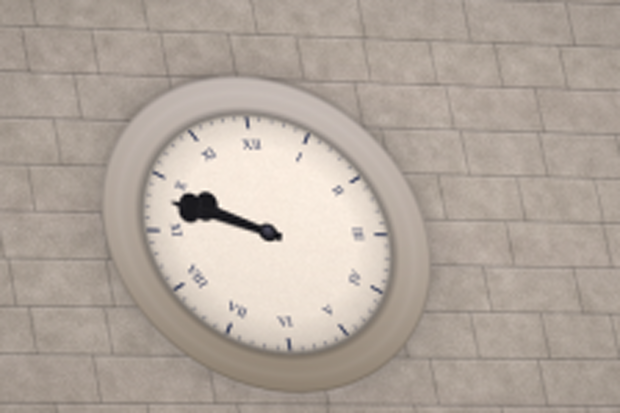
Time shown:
**9:48**
